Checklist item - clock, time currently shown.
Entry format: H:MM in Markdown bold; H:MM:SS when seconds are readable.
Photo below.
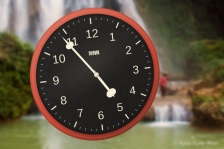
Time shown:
**4:54**
